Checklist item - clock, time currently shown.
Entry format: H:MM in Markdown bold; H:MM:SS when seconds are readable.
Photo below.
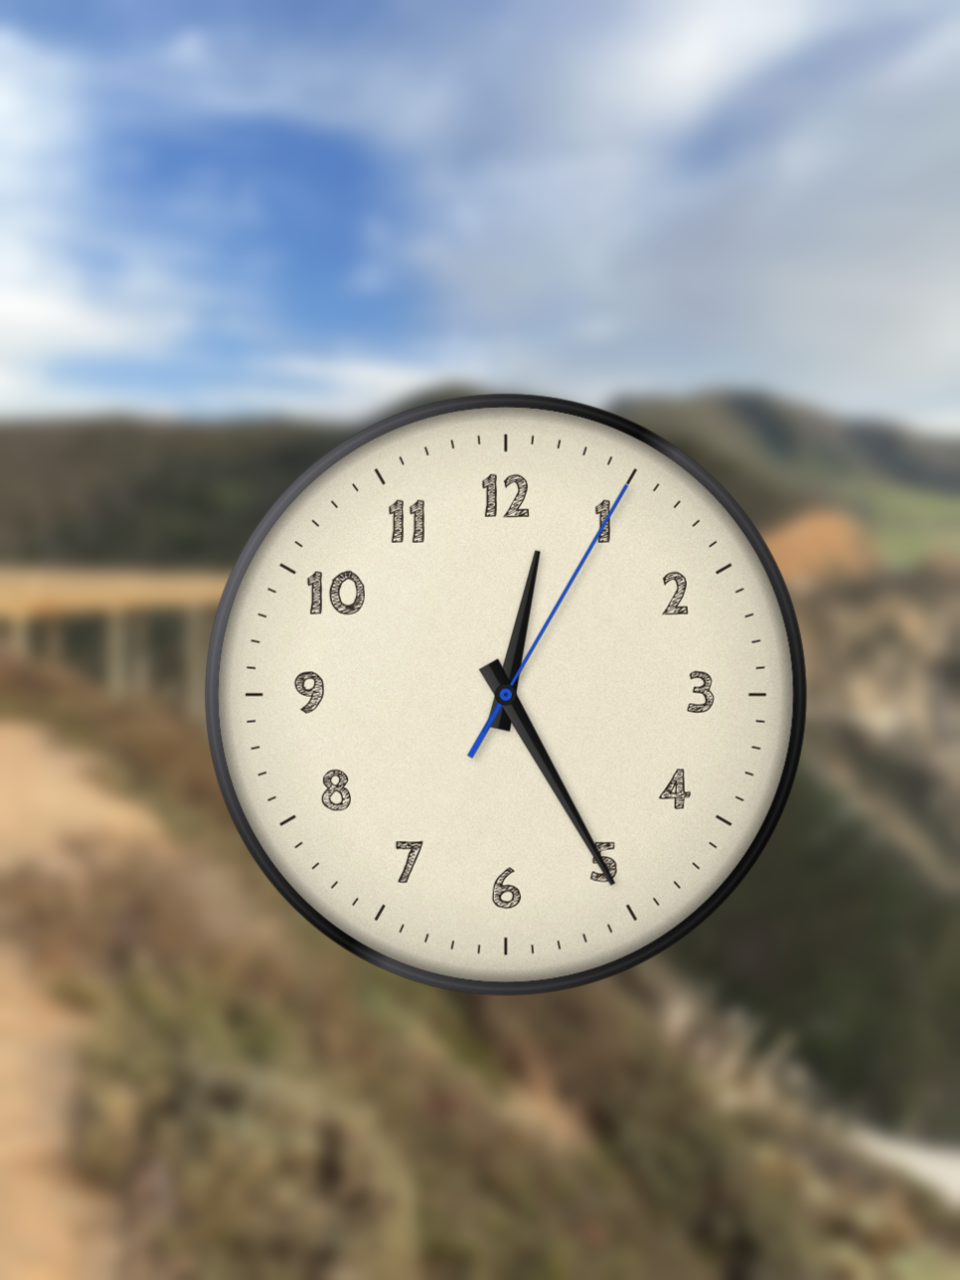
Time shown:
**12:25:05**
